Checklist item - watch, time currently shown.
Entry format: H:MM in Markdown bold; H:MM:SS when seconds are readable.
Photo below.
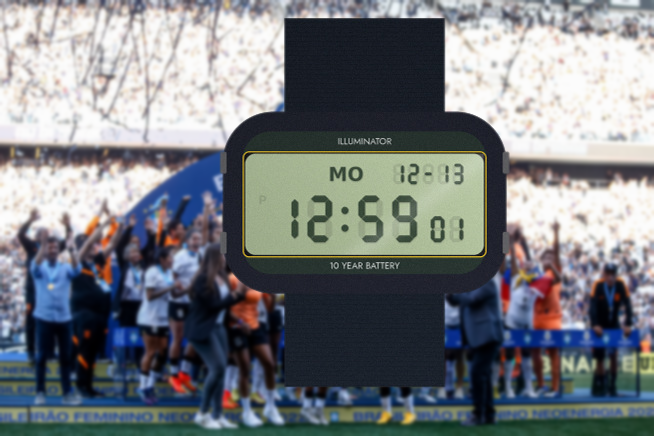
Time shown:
**12:59:01**
